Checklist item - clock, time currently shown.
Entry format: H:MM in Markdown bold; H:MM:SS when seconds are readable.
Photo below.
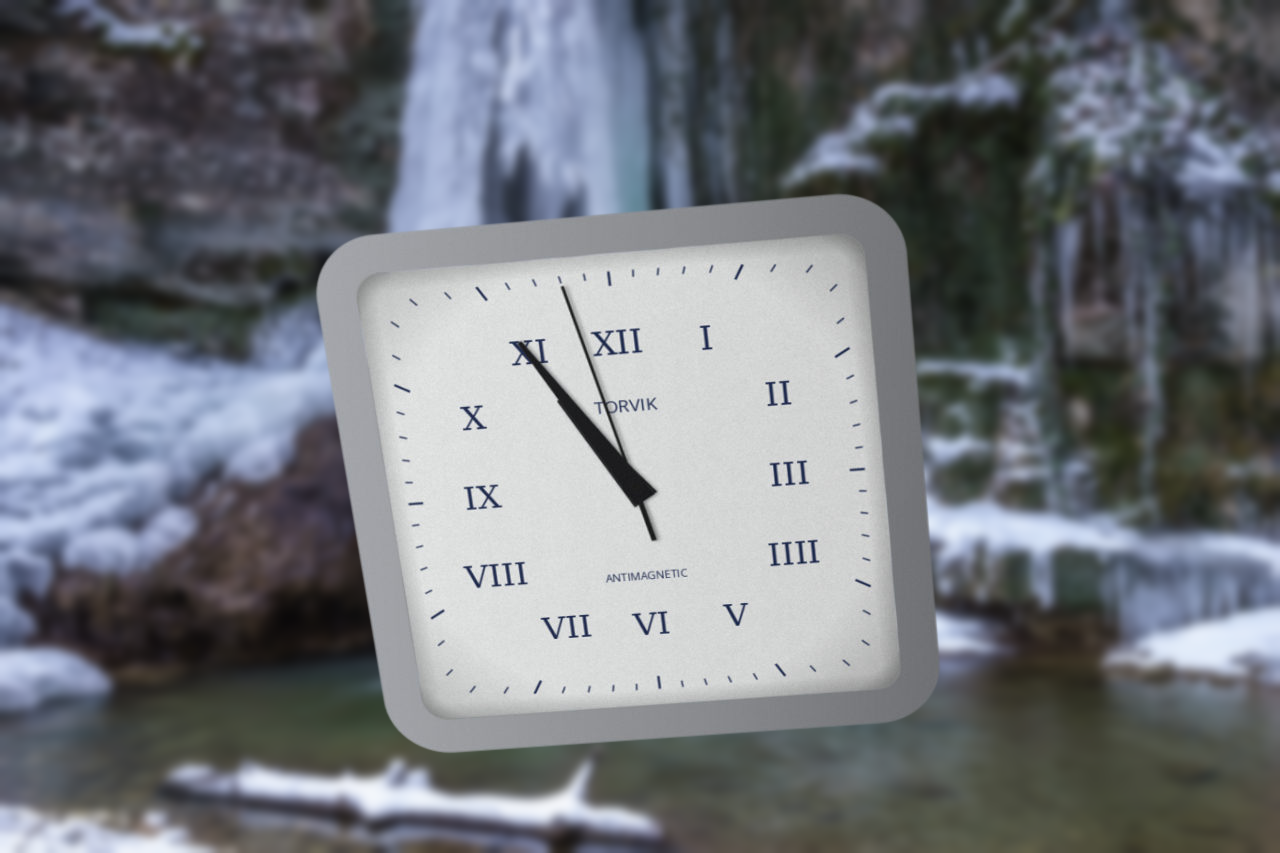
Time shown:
**10:54:58**
